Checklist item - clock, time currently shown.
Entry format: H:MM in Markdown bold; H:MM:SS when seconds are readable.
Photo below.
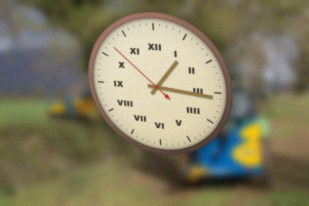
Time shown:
**1:15:52**
